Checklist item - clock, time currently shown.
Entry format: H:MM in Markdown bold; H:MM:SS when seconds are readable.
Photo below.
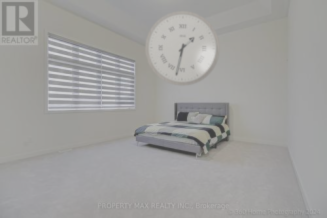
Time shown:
**1:32**
